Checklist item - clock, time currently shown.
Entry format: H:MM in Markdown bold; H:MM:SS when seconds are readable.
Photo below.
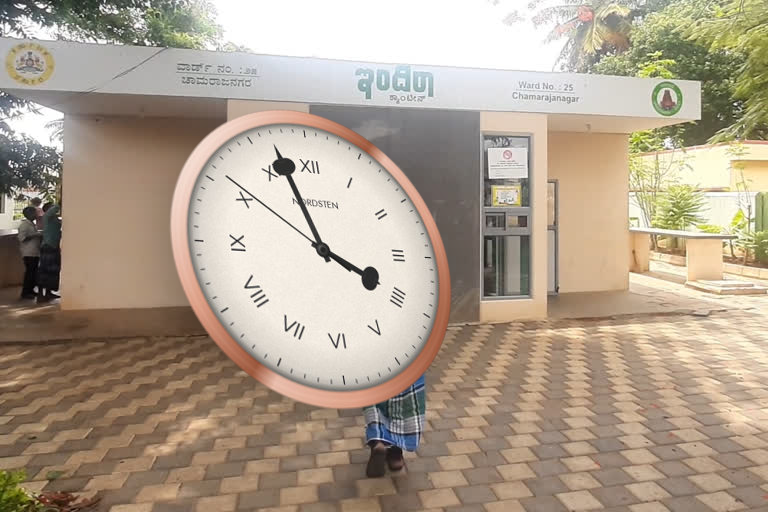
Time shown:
**3:56:51**
